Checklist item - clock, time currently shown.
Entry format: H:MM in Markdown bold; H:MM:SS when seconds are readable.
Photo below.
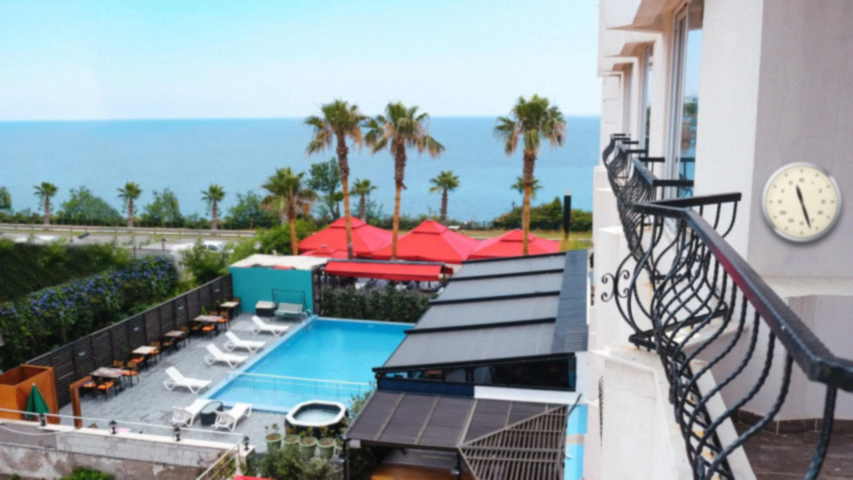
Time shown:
**11:27**
